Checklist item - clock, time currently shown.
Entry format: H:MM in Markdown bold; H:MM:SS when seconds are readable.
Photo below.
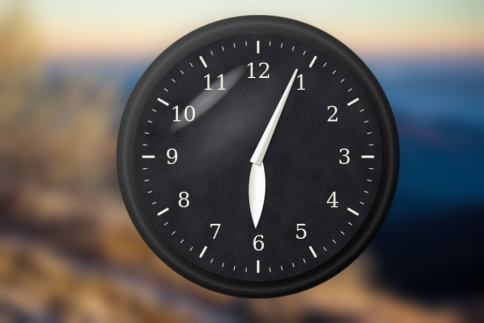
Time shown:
**6:04**
